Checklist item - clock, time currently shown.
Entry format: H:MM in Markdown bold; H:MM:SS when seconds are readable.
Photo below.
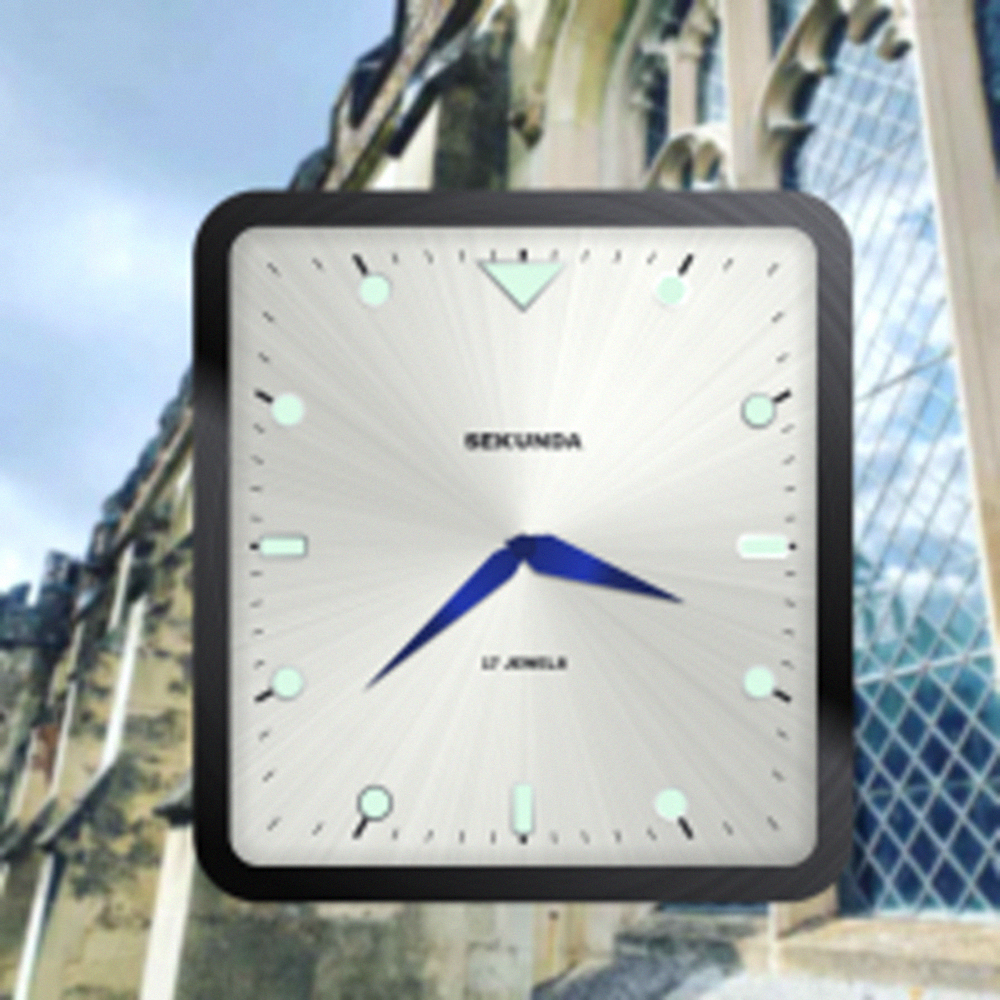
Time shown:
**3:38**
